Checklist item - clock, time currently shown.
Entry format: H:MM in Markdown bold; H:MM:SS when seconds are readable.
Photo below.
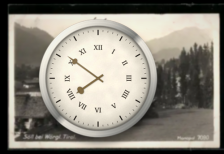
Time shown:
**7:51**
